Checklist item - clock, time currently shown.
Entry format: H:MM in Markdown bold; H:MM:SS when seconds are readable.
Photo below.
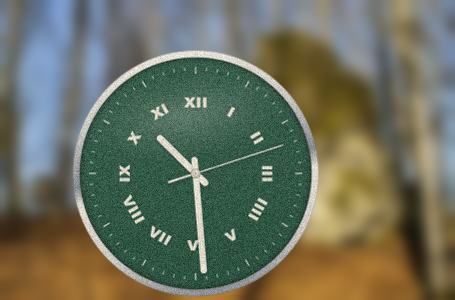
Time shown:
**10:29:12**
